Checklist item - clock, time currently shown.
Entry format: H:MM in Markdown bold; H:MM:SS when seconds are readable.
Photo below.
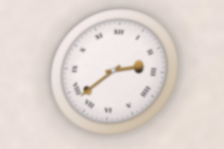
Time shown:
**2:38**
